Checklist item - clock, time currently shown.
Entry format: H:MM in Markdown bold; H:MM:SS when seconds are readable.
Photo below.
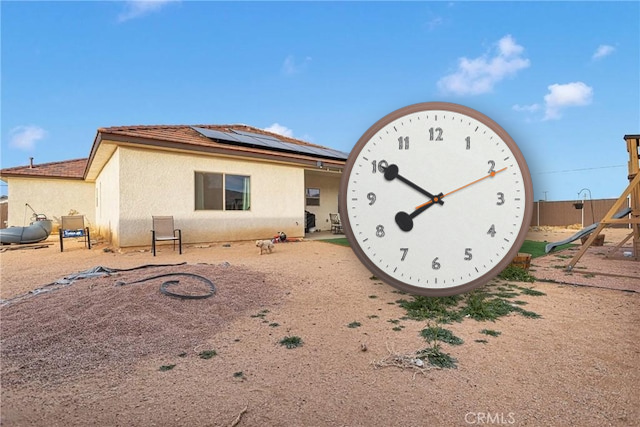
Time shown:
**7:50:11**
